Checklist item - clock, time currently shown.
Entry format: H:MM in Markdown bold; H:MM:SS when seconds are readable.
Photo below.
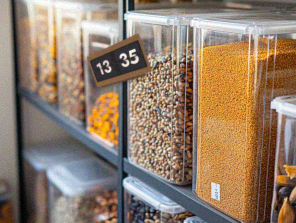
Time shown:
**13:35**
